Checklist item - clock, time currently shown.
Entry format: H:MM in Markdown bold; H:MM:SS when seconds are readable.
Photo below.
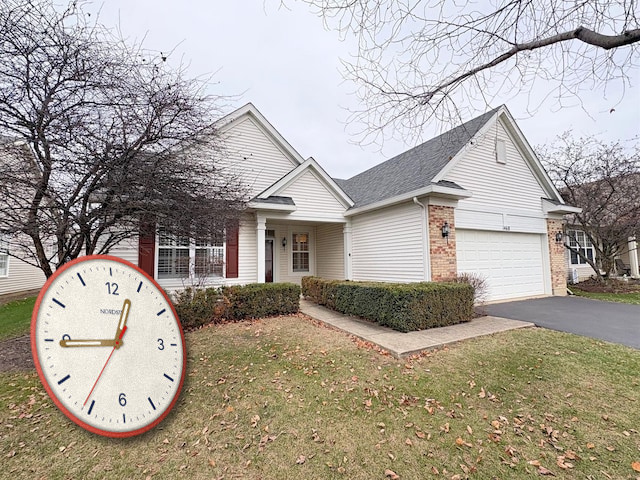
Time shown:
**12:44:36**
